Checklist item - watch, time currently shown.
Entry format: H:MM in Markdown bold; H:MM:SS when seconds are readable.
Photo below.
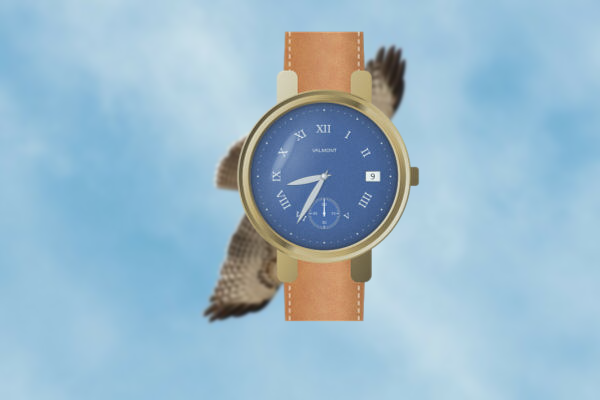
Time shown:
**8:35**
